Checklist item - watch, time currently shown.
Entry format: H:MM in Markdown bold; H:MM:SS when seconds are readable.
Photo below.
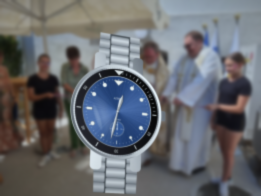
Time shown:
**12:32**
